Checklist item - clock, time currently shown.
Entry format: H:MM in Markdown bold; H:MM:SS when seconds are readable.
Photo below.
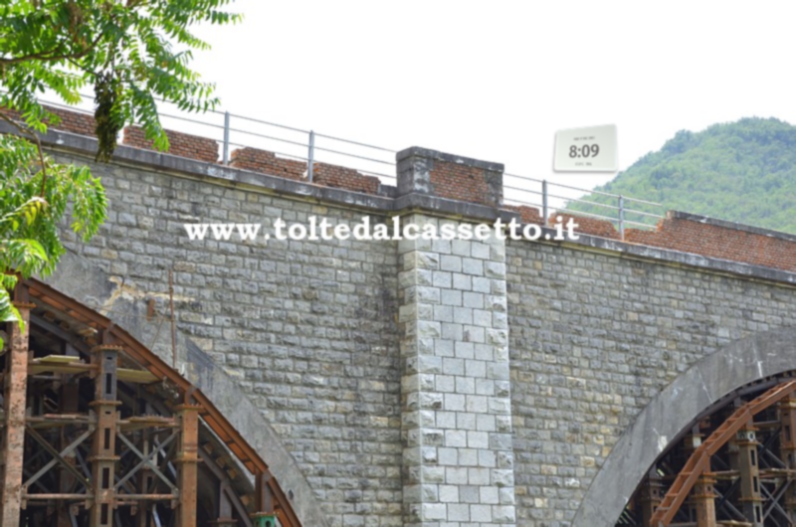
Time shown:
**8:09**
